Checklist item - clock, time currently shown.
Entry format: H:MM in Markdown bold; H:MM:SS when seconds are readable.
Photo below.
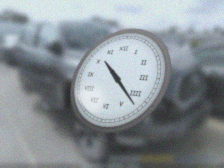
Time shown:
**10:22**
